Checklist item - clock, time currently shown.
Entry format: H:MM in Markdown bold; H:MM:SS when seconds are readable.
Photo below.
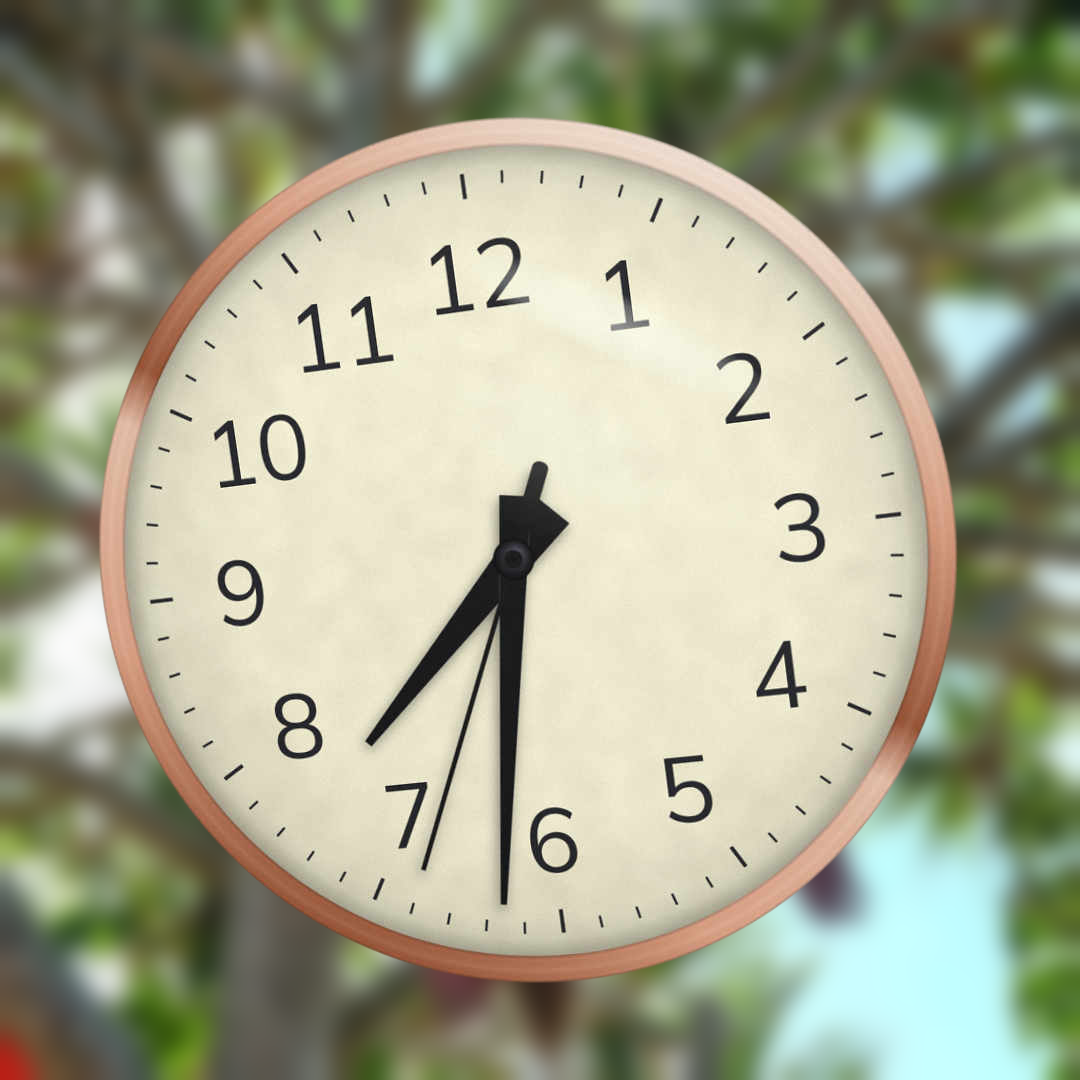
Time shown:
**7:31:34**
